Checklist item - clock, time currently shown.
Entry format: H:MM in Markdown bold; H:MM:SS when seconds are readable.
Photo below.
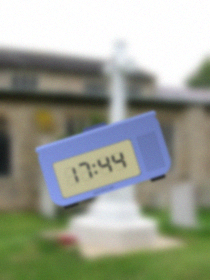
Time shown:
**17:44**
